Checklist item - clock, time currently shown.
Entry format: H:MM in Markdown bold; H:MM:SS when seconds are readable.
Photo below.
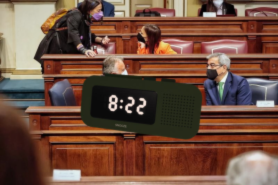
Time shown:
**8:22**
